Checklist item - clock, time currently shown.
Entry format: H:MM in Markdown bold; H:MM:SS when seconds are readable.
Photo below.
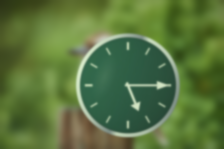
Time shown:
**5:15**
